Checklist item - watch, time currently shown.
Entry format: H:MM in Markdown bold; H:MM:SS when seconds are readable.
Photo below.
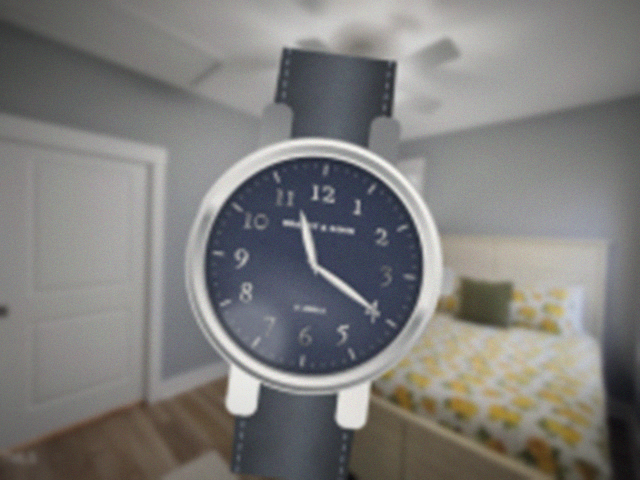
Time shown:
**11:20**
